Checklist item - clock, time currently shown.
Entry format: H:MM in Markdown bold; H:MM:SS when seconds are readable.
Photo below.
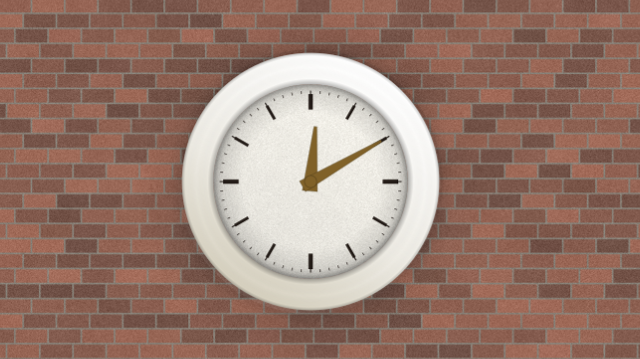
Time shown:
**12:10**
